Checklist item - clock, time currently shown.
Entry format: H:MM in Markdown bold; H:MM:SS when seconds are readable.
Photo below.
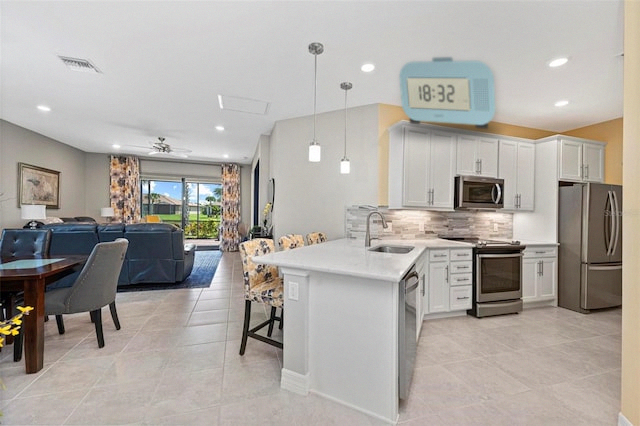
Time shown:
**18:32**
